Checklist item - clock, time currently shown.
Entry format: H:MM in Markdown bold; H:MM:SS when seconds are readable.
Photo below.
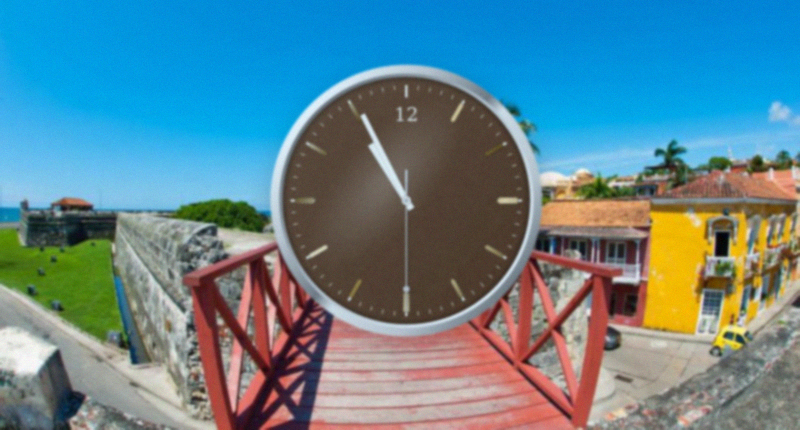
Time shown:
**10:55:30**
